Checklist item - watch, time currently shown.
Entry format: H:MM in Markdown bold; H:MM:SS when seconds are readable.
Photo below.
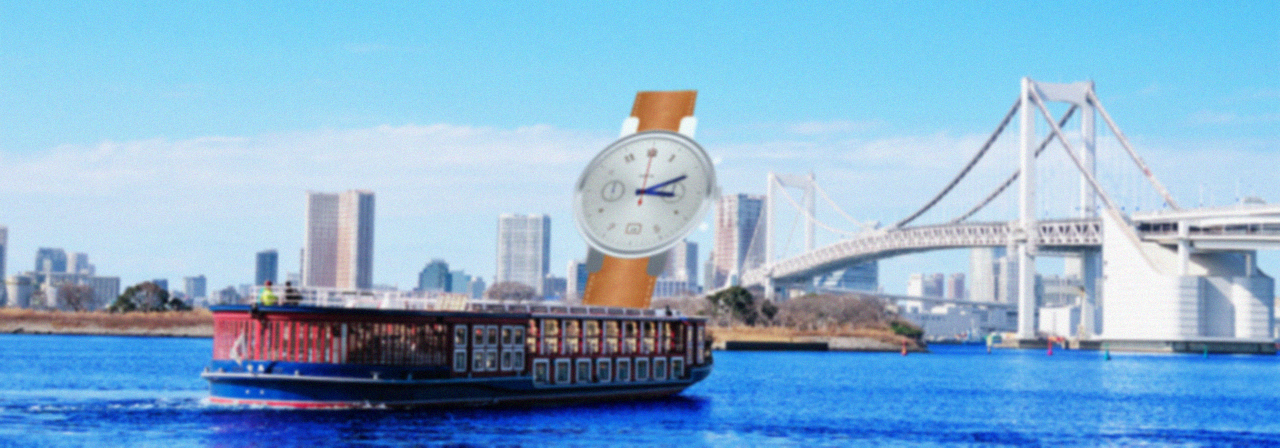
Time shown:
**3:11**
